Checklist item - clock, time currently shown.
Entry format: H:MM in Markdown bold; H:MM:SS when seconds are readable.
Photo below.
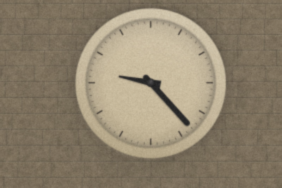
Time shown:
**9:23**
